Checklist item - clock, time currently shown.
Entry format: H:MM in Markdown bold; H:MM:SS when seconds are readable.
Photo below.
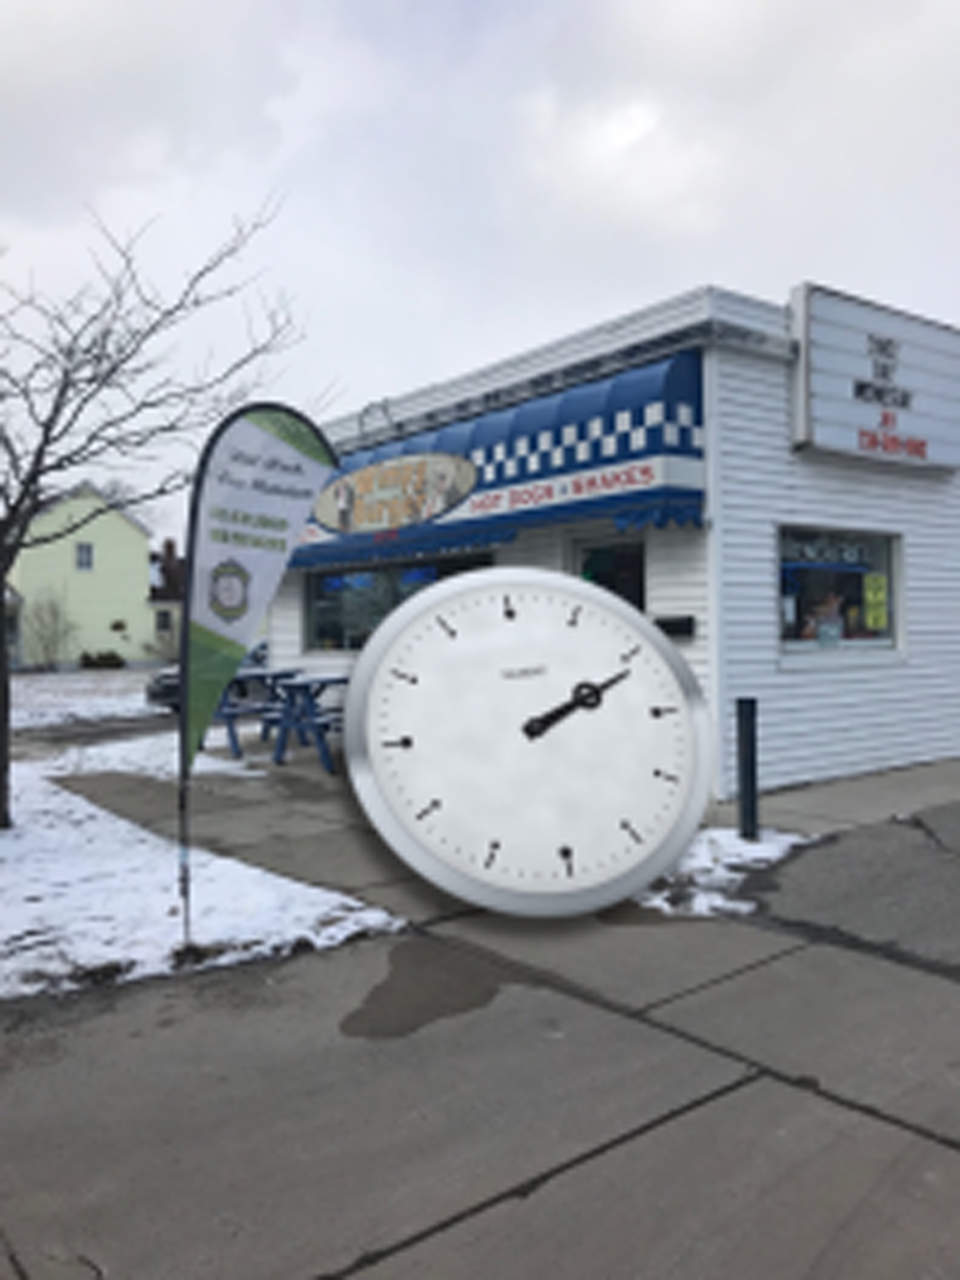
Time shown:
**2:11**
